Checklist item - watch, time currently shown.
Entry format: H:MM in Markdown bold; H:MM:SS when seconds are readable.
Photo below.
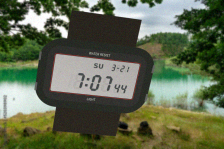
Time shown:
**7:07:44**
